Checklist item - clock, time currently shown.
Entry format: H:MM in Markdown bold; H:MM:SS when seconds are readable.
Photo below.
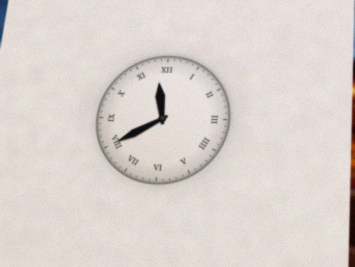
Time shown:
**11:40**
